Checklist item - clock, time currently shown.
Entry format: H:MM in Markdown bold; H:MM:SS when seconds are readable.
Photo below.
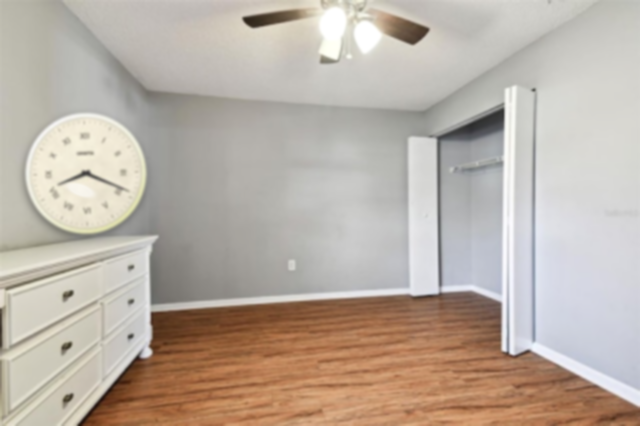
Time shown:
**8:19**
